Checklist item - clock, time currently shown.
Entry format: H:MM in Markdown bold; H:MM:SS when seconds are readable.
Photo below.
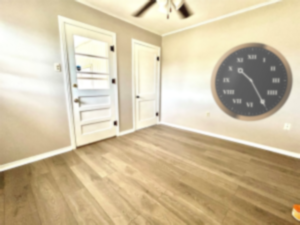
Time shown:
**10:25**
